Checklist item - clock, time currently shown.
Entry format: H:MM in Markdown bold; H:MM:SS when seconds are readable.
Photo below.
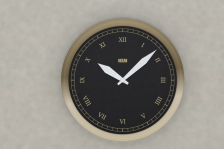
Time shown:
**10:08**
